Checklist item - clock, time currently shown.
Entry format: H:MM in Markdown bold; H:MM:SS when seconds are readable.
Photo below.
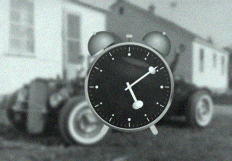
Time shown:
**5:09**
